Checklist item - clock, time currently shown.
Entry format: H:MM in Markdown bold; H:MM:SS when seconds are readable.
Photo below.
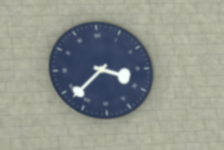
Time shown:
**3:38**
